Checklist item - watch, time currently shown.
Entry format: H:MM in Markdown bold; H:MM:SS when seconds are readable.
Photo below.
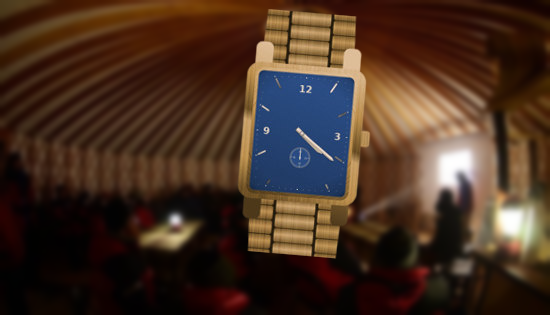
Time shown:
**4:21**
